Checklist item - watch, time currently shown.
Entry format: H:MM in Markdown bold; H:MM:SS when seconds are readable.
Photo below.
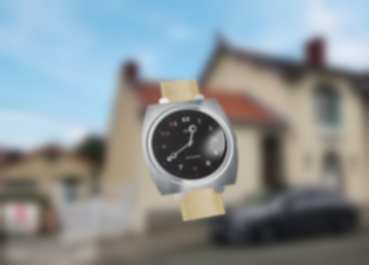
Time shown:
**12:40**
